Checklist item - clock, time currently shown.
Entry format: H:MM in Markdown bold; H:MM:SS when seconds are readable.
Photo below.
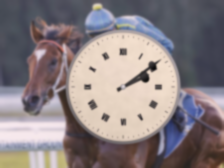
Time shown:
**2:09**
